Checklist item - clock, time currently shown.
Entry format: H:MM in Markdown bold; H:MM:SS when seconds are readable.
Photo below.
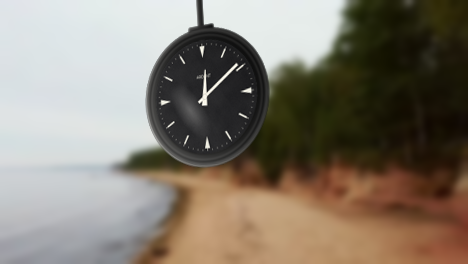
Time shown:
**12:09**
